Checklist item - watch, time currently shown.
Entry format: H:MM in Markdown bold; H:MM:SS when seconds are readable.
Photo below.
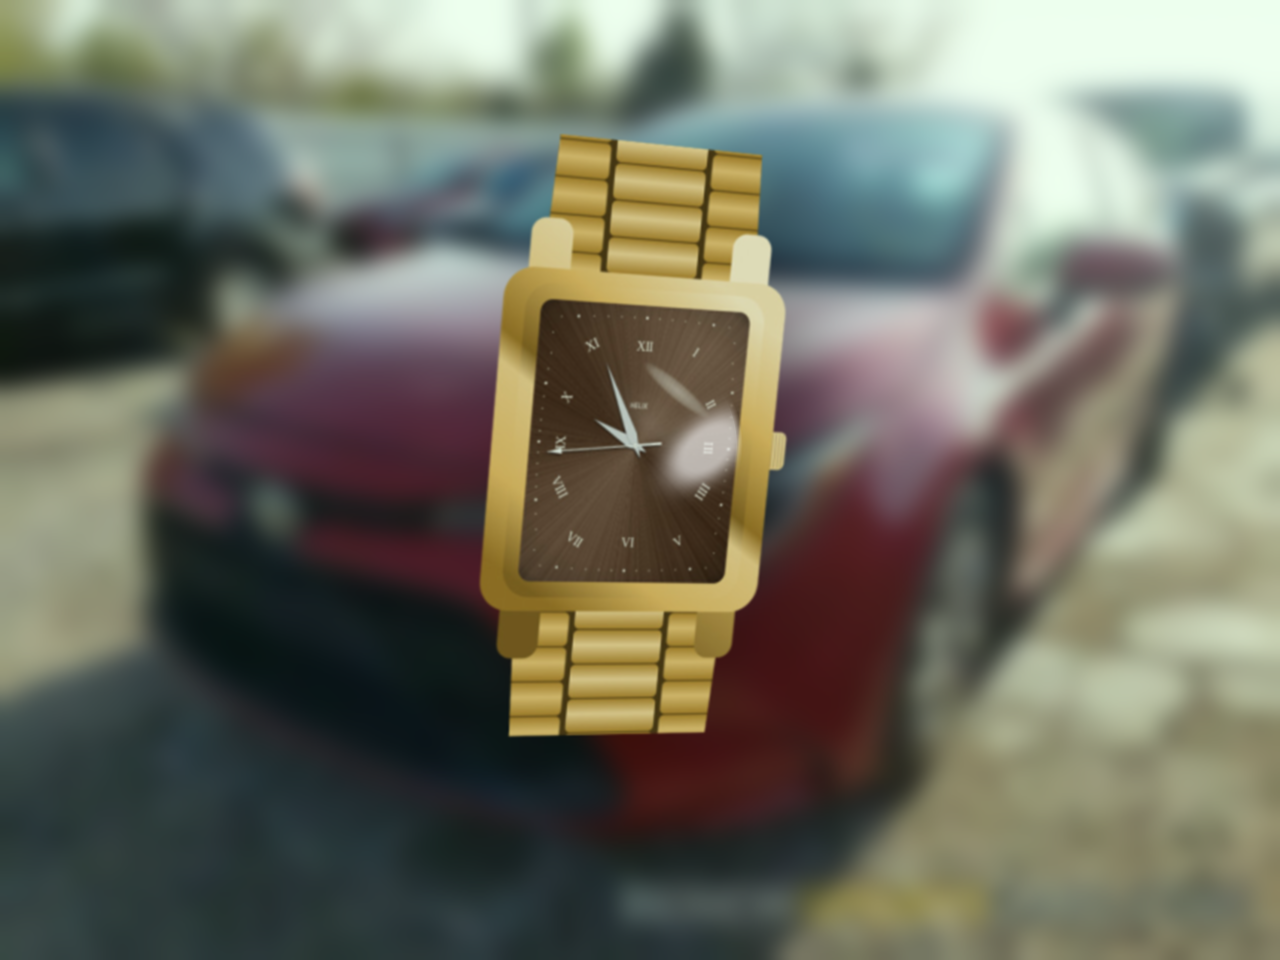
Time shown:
**9:55:44**
